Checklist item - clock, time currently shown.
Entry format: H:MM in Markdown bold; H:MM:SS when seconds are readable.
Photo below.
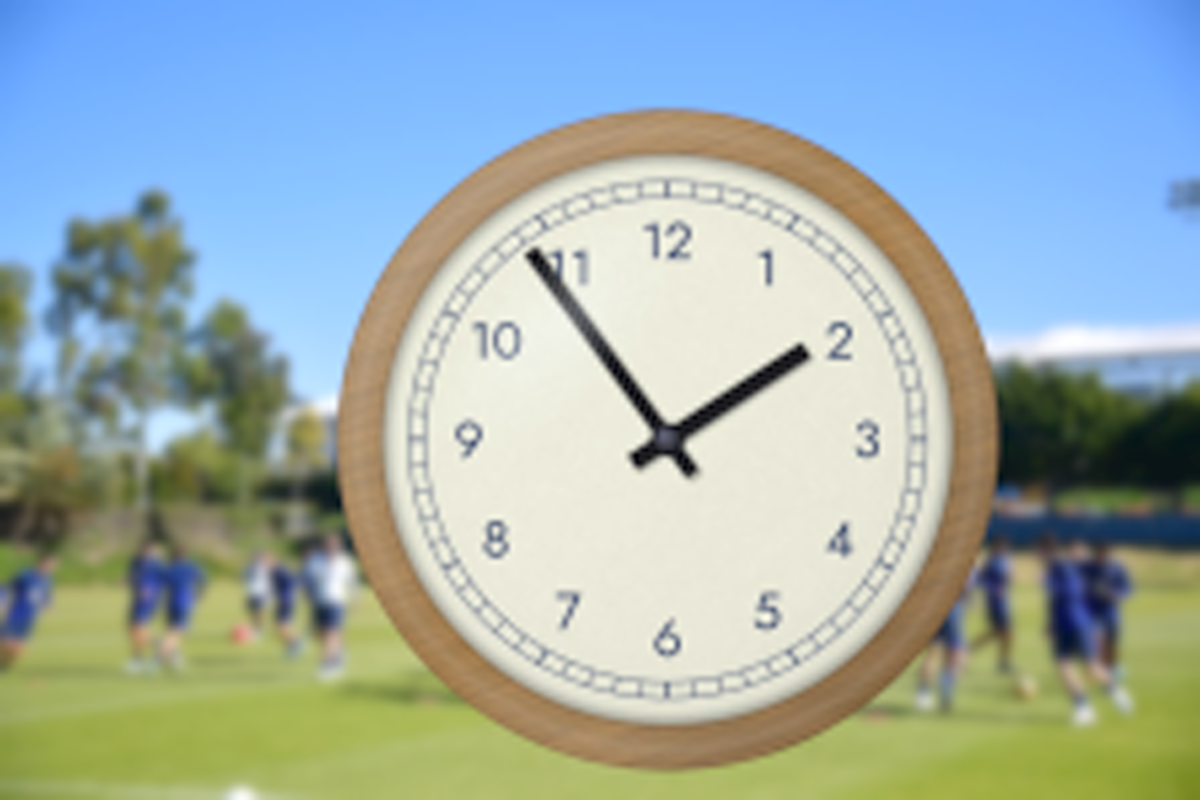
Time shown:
**1:54**
